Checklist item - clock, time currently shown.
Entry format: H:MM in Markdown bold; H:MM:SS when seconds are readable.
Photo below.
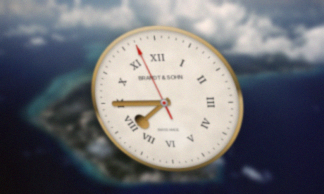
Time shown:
**7:44:57**
